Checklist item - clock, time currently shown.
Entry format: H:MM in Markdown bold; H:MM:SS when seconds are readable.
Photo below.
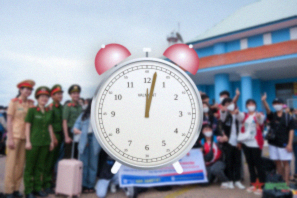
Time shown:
**12:02**
